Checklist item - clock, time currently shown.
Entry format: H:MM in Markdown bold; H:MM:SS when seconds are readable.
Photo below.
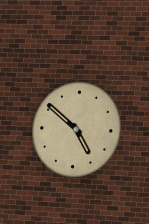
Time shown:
**4:51**
